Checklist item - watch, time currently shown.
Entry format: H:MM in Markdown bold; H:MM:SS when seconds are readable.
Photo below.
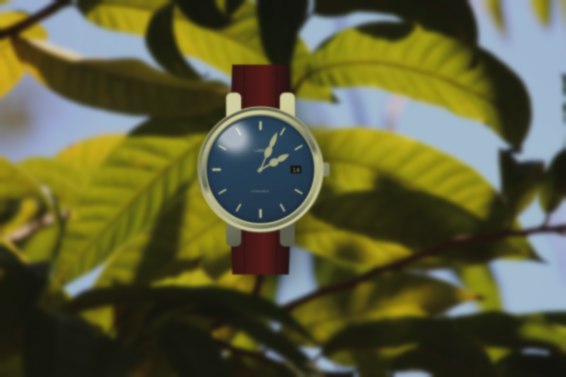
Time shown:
**2:04**
